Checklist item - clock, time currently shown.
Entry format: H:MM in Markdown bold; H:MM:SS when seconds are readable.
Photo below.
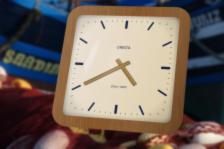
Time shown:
**4:40**
